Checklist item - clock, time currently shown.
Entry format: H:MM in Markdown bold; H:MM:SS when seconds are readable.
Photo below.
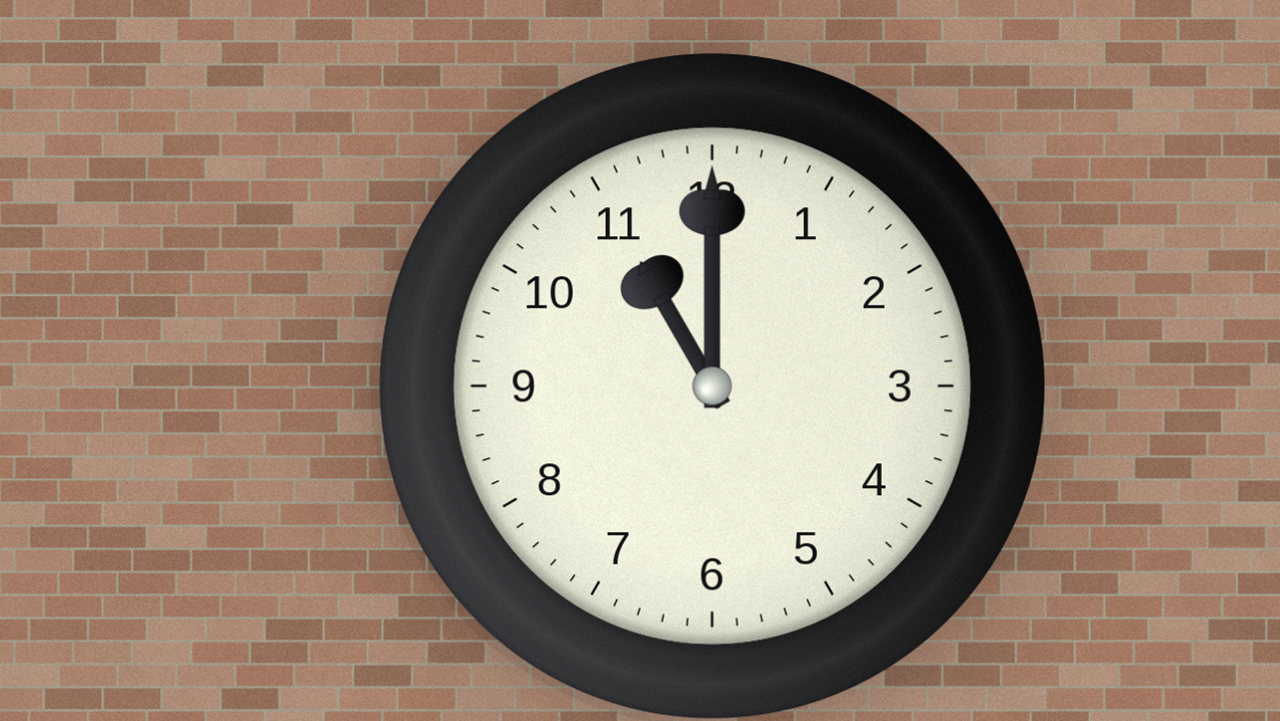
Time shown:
**11:00**
